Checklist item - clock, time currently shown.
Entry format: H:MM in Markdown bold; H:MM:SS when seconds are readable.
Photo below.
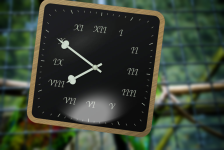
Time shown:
**7:50**
